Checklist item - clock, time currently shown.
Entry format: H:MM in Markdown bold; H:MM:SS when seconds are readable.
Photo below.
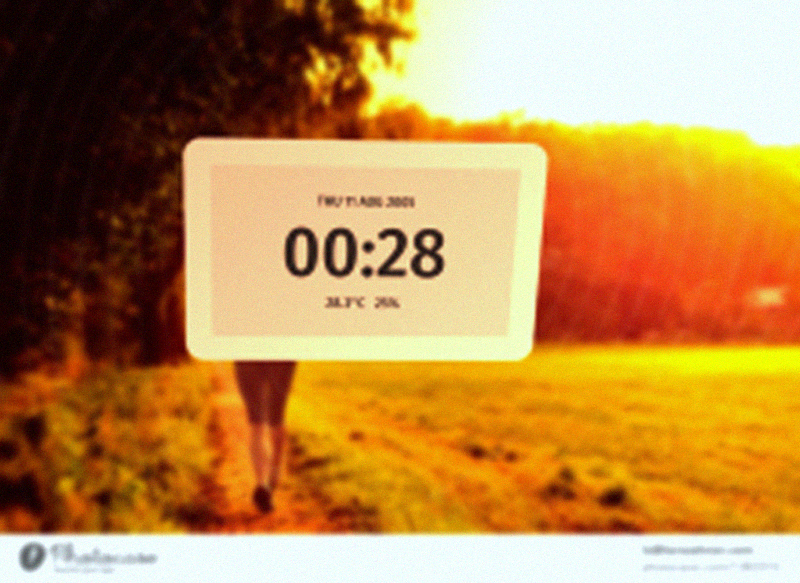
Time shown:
**0:28**
